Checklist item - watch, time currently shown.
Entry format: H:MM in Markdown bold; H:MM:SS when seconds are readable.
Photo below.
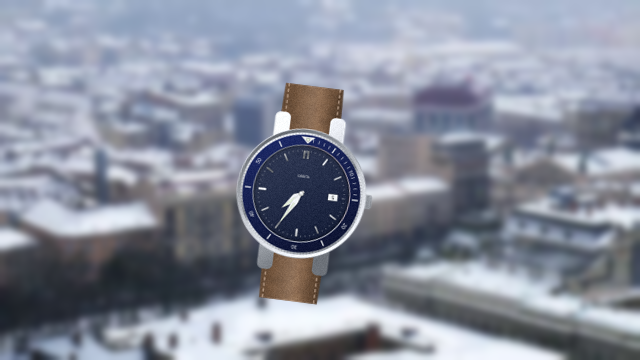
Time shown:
**7:35**
